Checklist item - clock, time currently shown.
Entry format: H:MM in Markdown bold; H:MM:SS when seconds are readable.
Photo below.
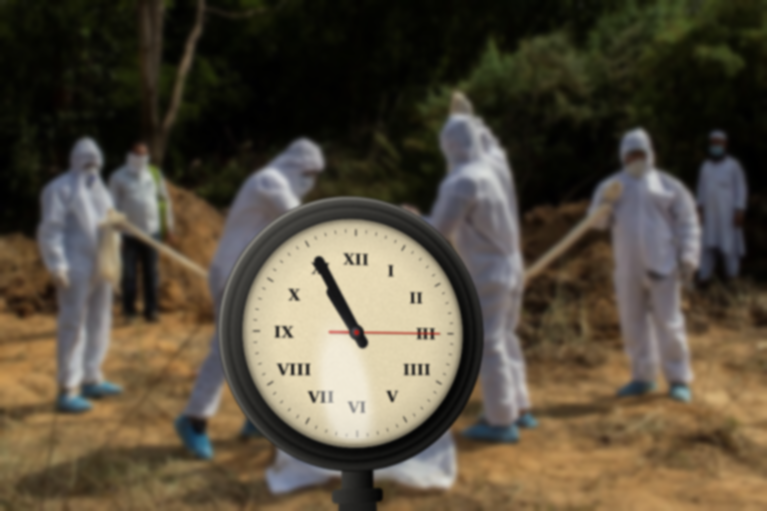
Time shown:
**10:55:15**
